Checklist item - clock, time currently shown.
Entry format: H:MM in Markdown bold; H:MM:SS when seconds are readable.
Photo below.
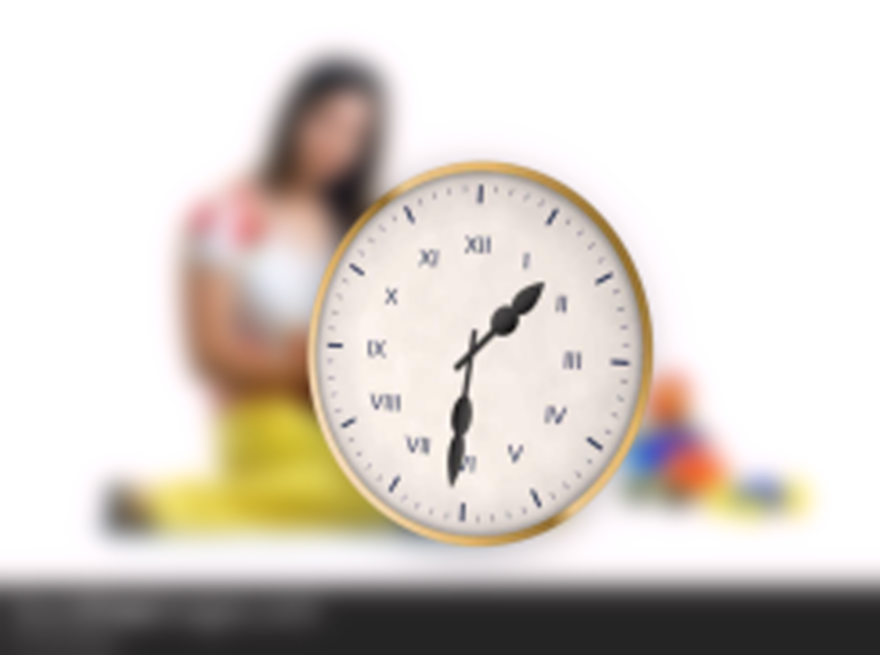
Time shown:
**1:31**
